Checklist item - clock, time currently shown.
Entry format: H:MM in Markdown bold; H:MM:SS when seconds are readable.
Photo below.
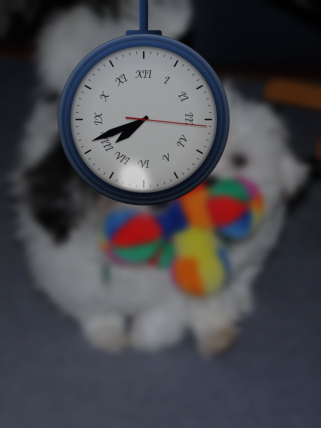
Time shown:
**7:41:16**
